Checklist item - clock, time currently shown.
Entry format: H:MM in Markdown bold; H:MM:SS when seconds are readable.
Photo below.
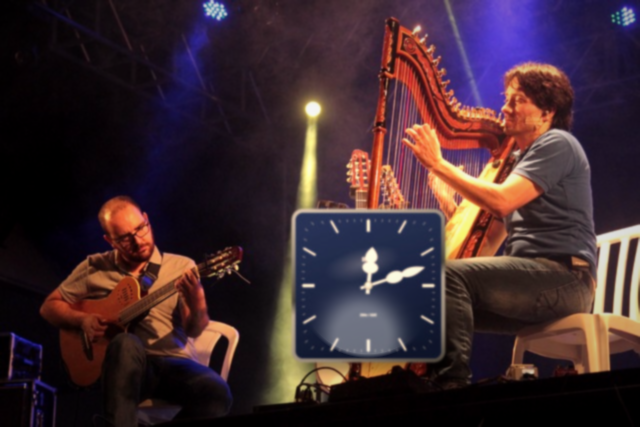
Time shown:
**12:12**
